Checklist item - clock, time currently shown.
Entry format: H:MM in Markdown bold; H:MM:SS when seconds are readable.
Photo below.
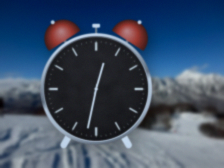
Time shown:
**12:32**
